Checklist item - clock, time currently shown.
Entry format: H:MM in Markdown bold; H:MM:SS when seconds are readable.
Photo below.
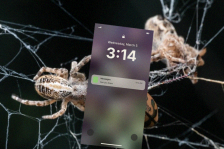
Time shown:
**3:14**
